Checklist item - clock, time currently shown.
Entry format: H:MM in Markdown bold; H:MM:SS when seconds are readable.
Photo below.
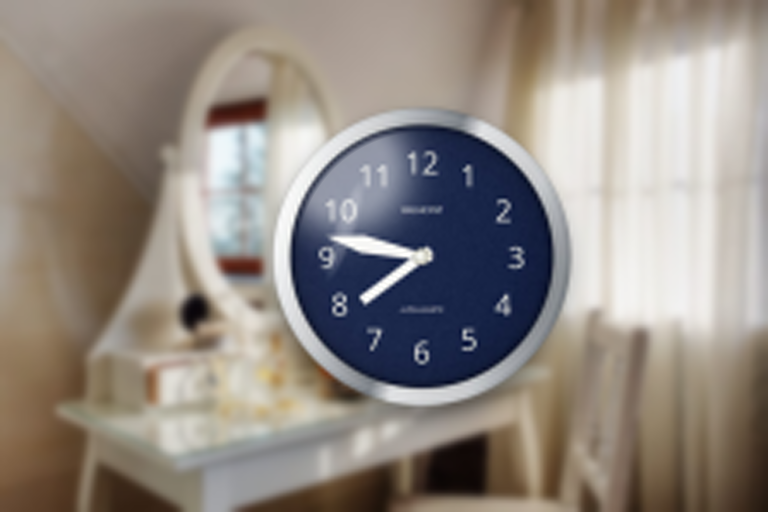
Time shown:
**7:47**
